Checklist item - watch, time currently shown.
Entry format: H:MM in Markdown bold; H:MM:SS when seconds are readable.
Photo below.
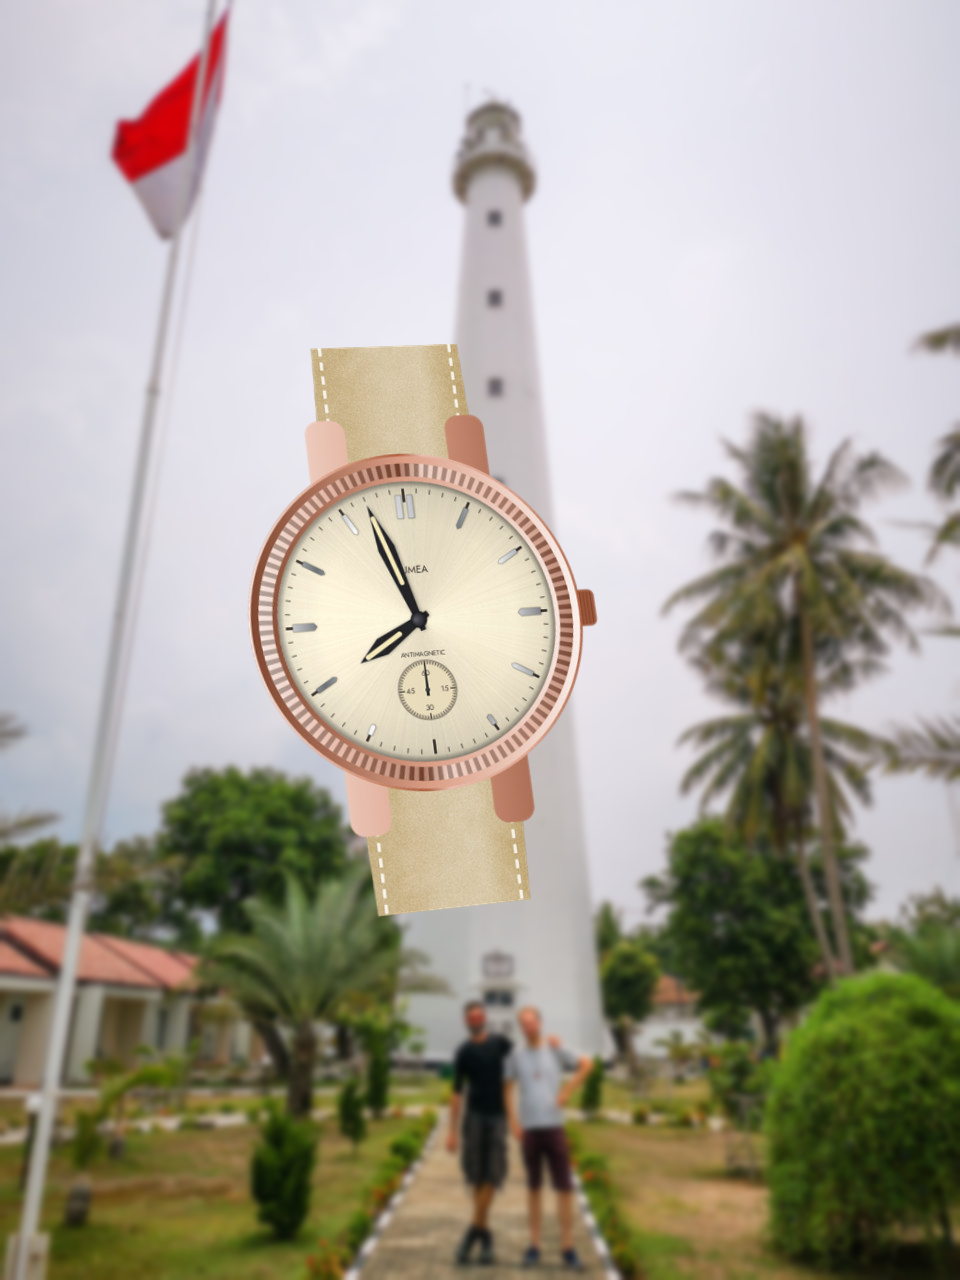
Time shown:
**7:57**
